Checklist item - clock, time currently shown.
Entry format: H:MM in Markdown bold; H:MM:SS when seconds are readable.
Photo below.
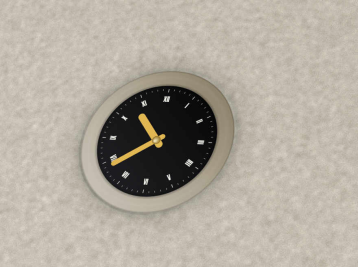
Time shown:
**10:39**
